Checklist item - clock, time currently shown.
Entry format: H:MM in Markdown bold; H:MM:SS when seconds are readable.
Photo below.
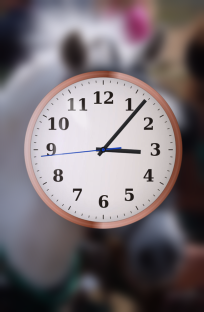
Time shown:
**3:06:44**
